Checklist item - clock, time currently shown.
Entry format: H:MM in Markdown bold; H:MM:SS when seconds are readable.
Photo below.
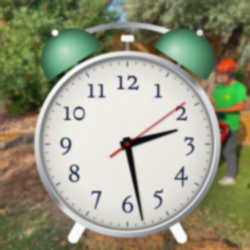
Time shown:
**2:28:09**
